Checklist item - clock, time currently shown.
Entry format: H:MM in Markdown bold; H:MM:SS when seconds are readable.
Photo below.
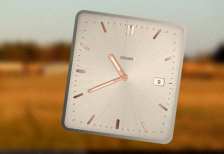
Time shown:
**10:40**
